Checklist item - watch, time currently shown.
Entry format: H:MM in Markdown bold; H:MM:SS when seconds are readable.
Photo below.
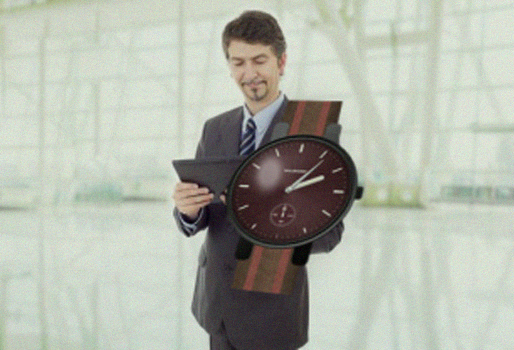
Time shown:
**2:06**
